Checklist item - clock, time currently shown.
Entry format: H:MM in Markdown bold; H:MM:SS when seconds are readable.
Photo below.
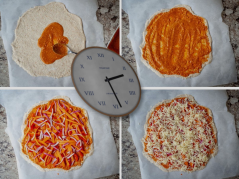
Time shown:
**2:28**
